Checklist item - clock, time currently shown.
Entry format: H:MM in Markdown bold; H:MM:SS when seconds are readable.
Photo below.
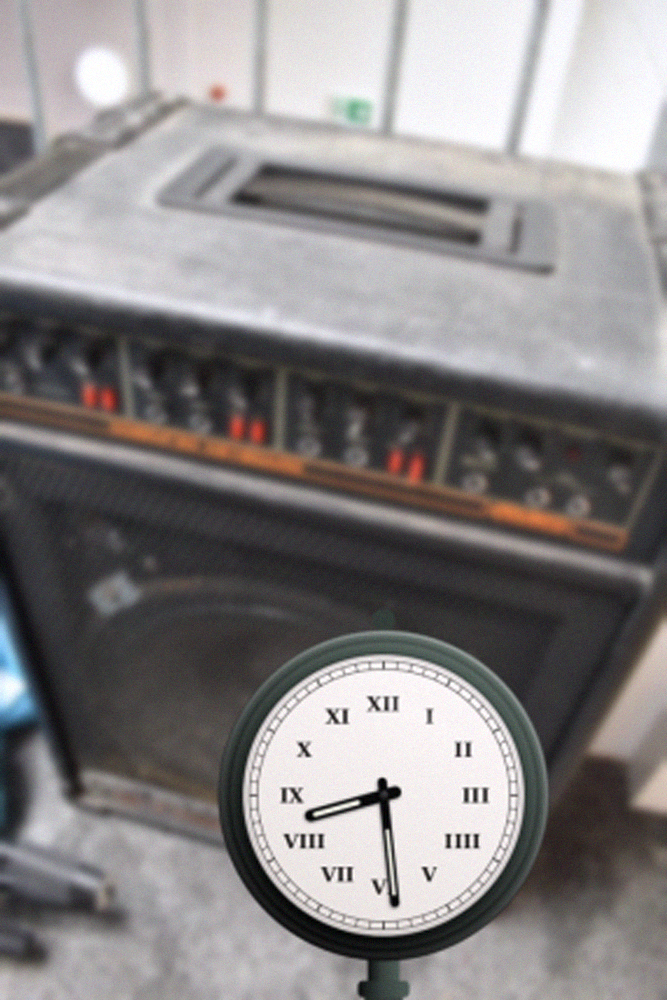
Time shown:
**8:29**
